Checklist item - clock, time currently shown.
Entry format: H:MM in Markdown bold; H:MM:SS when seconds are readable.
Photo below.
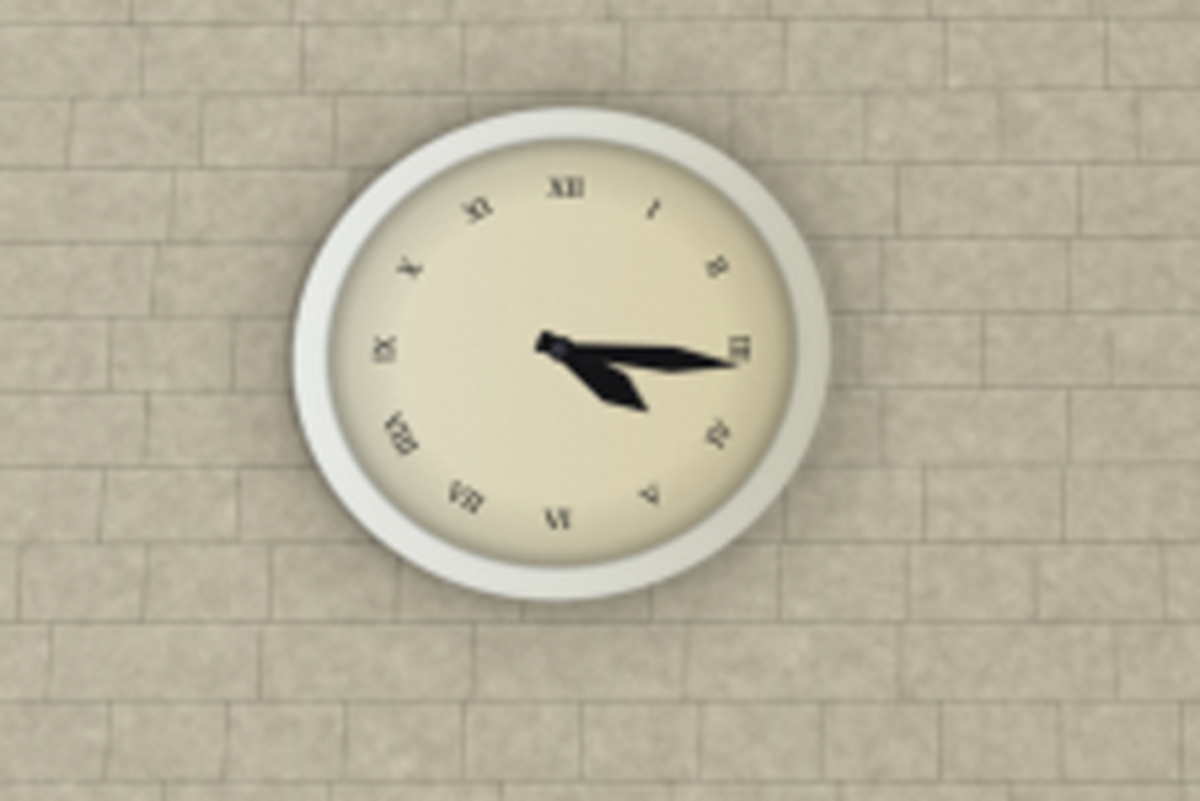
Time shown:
**4:16**
